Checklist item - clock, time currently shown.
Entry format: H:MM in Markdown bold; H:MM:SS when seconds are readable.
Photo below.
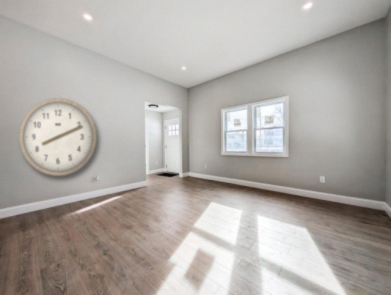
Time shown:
**8:11**
